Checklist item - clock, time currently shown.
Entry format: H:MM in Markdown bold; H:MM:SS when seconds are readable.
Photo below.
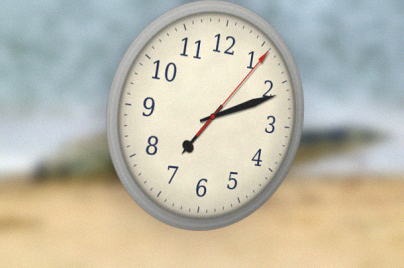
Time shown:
**7:11:06**
